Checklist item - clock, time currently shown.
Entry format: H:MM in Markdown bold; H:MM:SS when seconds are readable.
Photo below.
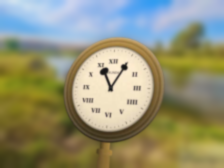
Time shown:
**11:05**
